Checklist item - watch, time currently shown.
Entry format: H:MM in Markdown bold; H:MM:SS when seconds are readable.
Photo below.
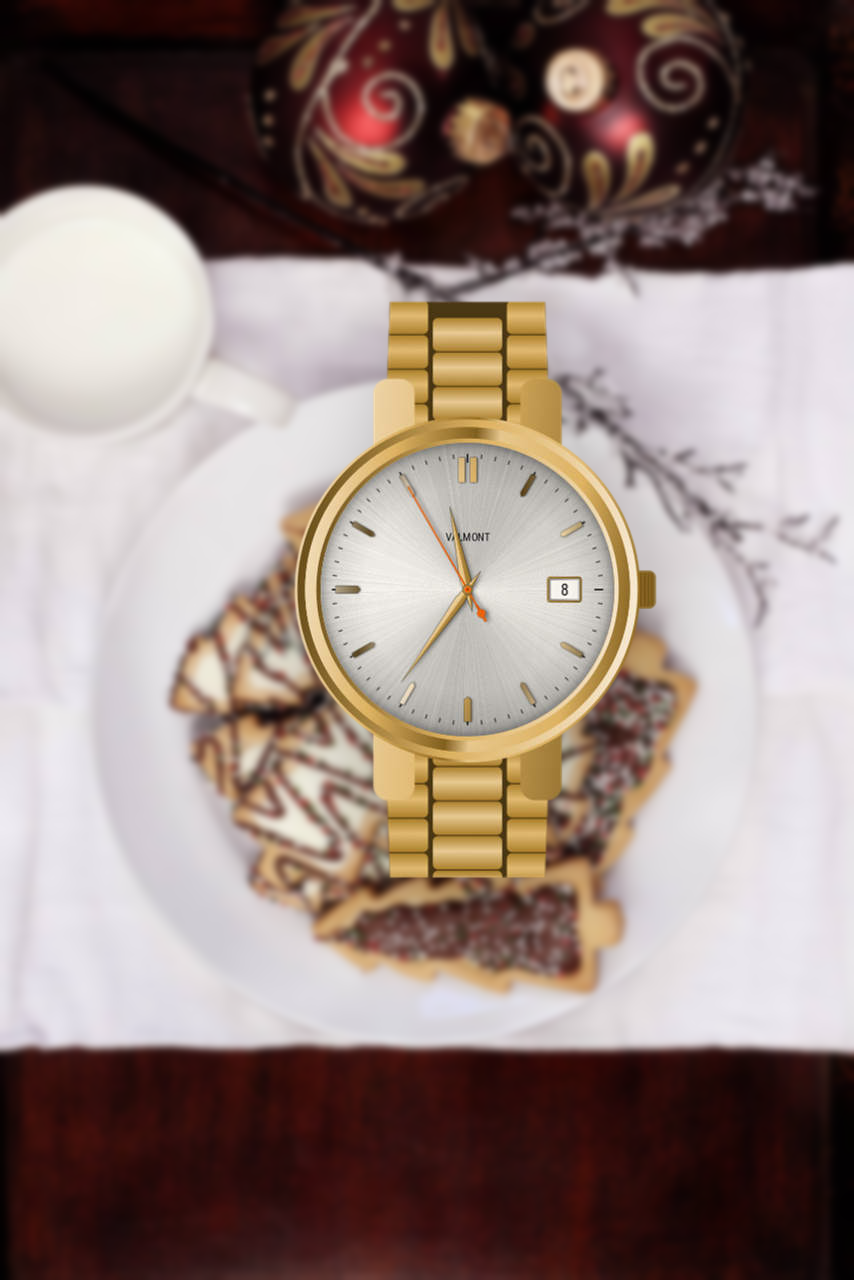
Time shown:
**11:35:55**
